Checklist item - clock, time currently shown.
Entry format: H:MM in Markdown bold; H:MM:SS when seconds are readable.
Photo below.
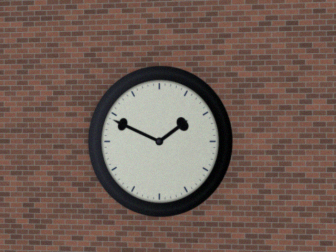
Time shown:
**1:49**
